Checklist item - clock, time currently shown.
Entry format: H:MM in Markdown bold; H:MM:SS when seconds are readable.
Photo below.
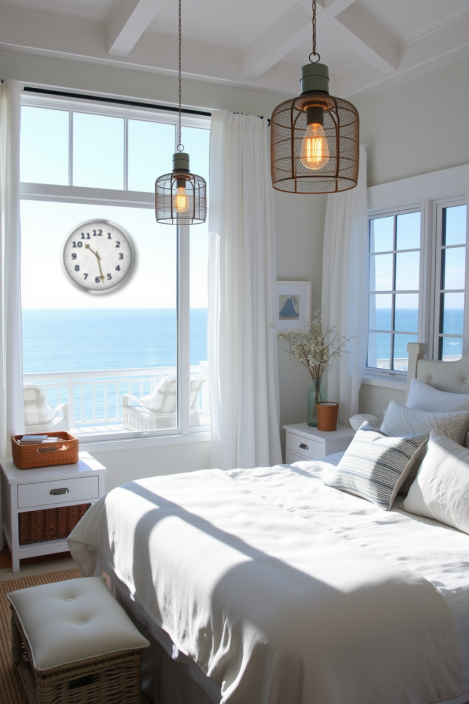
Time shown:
**10:28**
